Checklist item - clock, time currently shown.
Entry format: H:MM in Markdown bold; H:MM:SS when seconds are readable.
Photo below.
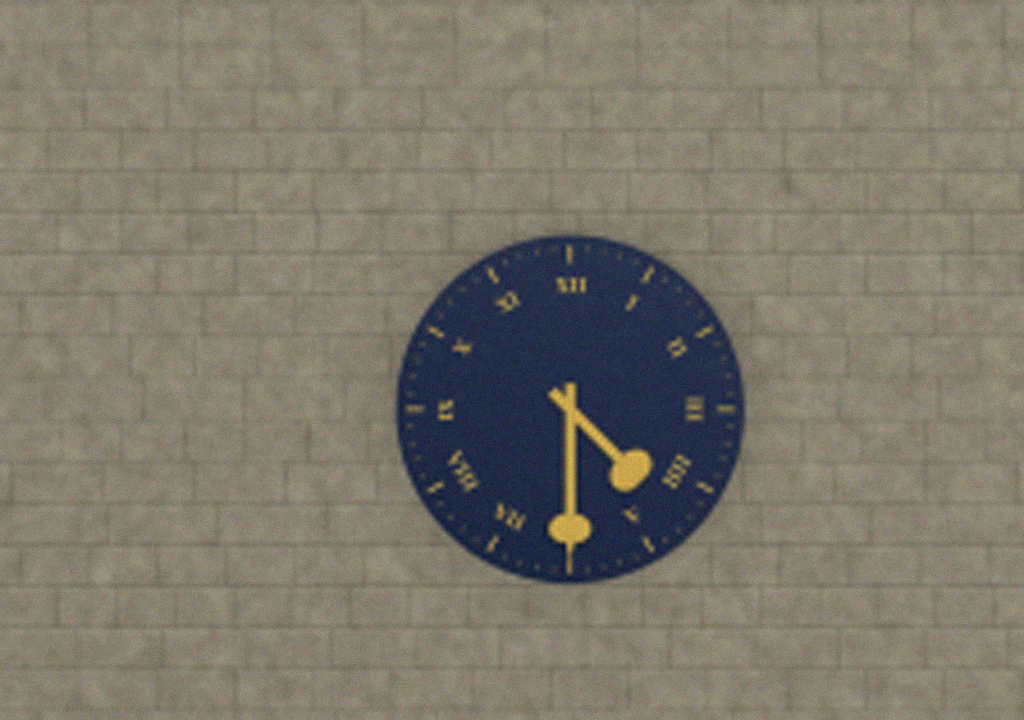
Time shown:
**4:30**
